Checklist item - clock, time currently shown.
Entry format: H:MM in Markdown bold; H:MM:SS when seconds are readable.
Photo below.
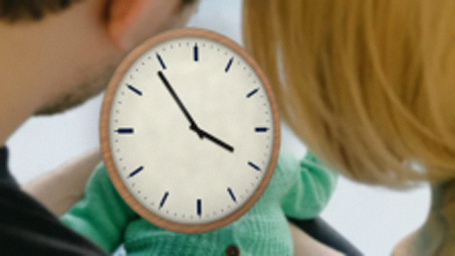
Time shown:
**3:54**
